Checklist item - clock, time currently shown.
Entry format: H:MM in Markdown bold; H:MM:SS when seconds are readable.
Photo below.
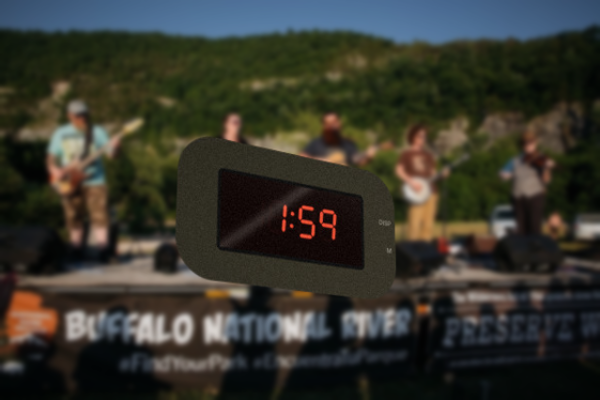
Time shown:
**1:59**
